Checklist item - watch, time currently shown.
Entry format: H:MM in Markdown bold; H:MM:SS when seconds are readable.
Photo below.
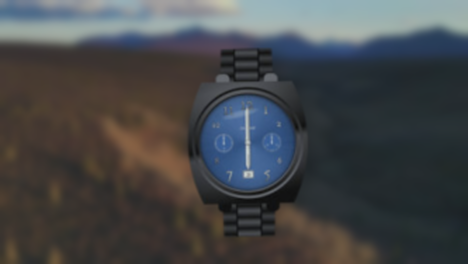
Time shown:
**6:00**
